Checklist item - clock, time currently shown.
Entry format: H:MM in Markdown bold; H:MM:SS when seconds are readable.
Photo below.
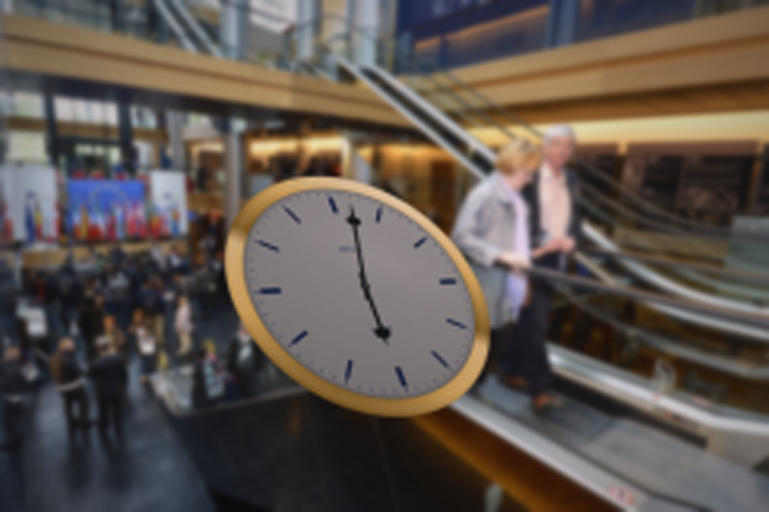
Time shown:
**6:02**
